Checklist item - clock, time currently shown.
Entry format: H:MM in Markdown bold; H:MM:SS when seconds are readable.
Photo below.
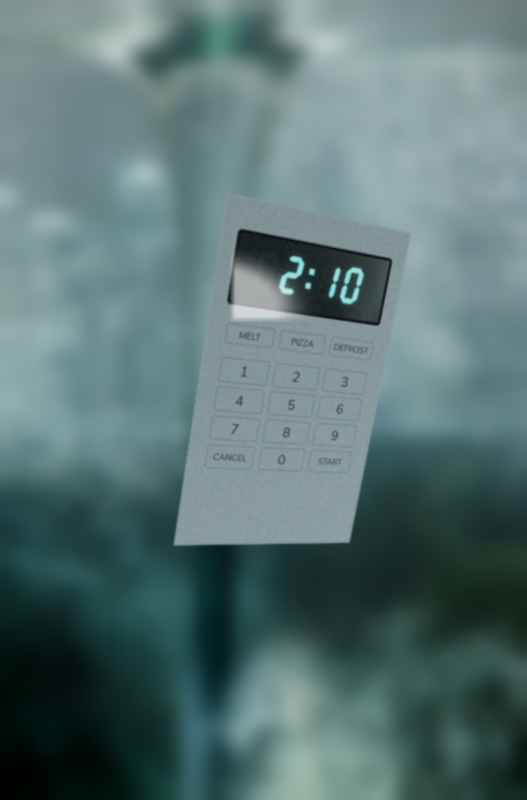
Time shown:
**2:10**
